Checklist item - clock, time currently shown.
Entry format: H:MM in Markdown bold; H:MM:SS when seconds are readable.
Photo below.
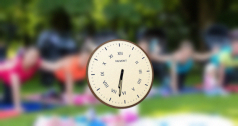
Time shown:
**6:32**
